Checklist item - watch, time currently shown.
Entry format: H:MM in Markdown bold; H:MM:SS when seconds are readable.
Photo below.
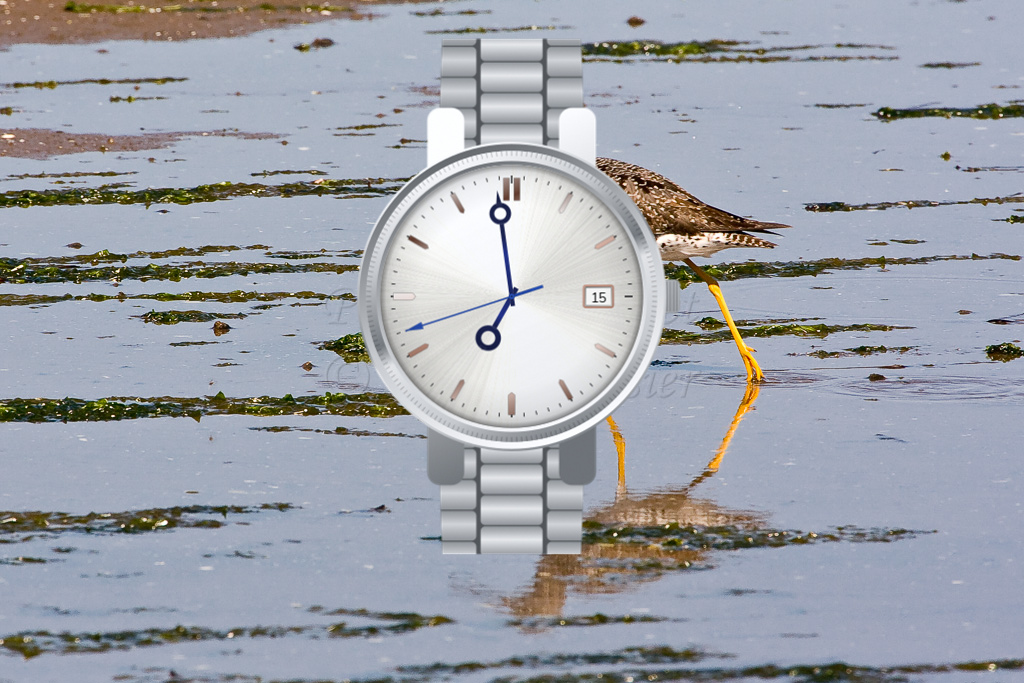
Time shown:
**6:58:42**
